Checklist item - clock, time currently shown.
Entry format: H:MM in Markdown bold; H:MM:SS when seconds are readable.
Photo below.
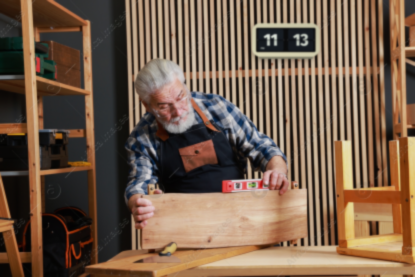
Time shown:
**11:13**
